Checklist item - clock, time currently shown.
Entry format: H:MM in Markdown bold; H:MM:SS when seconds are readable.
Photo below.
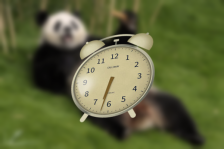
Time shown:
**6:32**
